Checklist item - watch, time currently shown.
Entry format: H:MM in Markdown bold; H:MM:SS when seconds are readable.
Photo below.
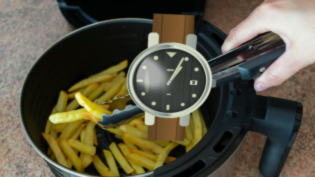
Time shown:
**1:04**
